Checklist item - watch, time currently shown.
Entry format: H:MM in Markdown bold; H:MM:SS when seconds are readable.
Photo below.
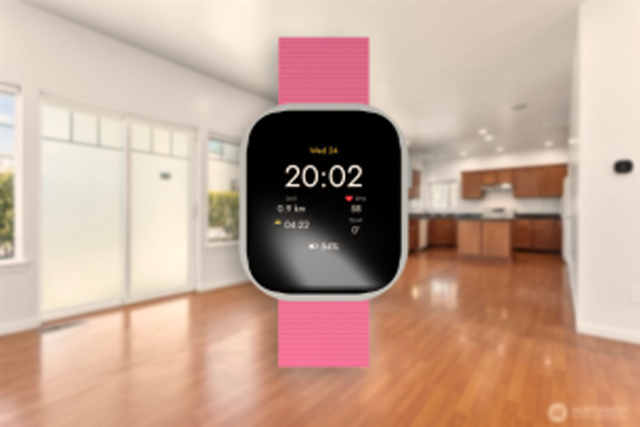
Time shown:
**20:02**
